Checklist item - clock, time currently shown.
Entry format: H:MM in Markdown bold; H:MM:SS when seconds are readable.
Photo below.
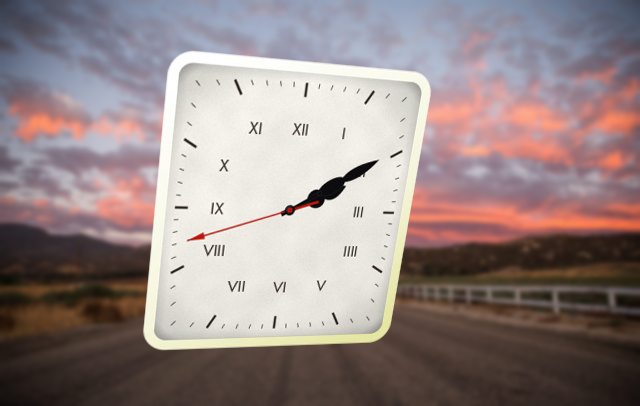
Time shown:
**2:09:42**
